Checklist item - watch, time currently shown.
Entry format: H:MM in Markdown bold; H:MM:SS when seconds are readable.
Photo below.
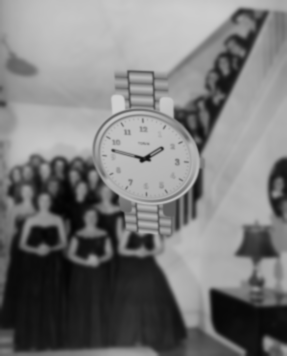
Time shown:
**1:47**
